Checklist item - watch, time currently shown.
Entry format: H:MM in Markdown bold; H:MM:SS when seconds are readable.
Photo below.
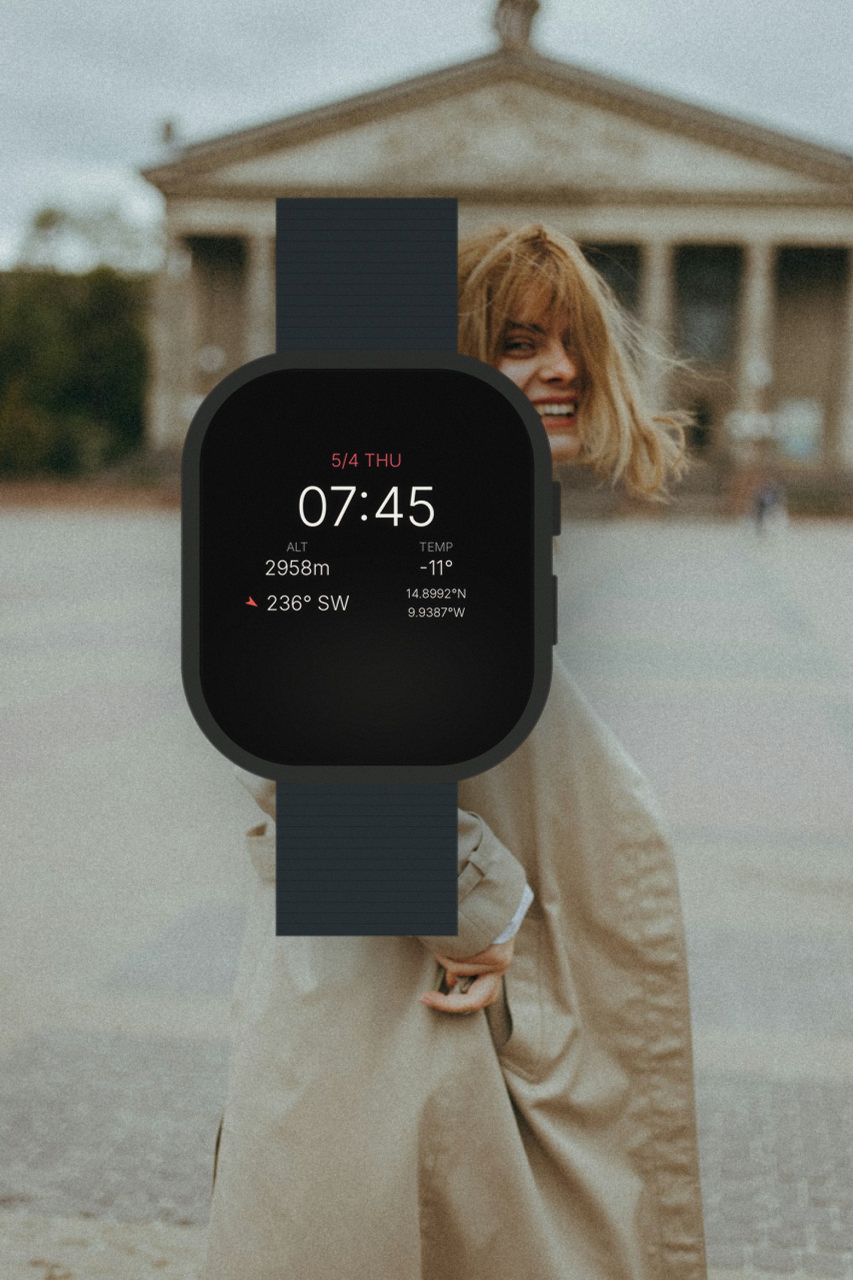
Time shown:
**7:45**
